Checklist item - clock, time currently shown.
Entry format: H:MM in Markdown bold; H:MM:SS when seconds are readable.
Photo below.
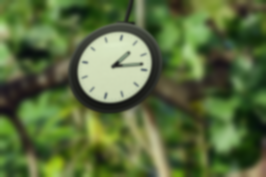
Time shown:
**1:13**
